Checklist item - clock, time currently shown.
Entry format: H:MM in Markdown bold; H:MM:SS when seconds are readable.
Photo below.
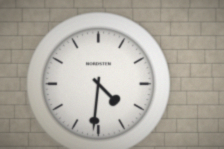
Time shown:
**4:31**
